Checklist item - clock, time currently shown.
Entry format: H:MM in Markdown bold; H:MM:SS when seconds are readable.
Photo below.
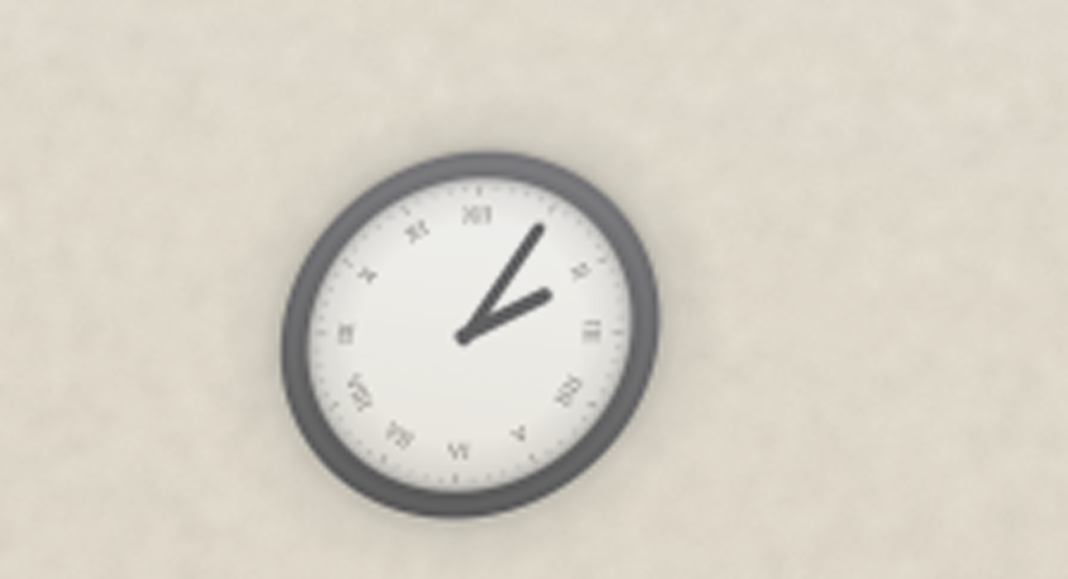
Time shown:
**2:05**
